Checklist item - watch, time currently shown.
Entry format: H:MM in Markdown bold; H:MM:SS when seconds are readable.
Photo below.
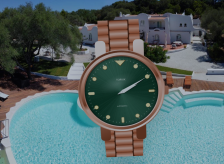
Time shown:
**2:10**
